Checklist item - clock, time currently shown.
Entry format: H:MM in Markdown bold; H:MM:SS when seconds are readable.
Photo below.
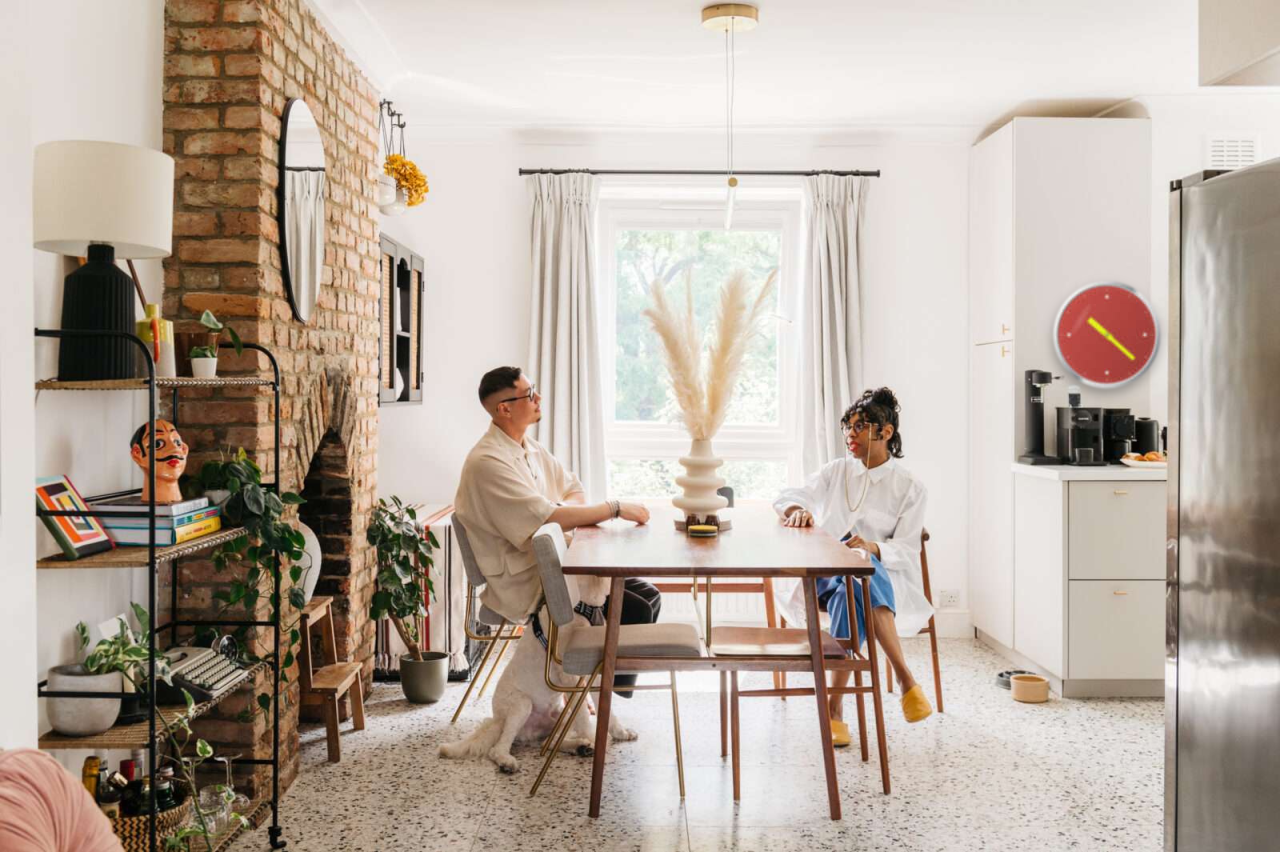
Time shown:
**10:22**
